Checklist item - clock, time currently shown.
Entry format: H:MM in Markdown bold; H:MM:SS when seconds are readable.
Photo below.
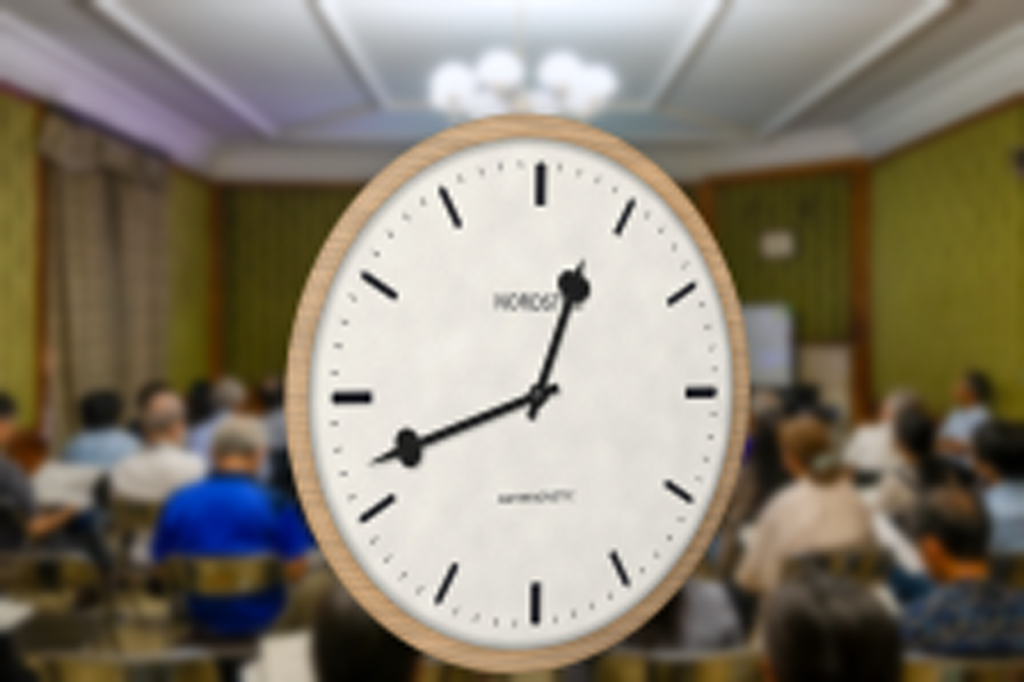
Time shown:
**12:42**
